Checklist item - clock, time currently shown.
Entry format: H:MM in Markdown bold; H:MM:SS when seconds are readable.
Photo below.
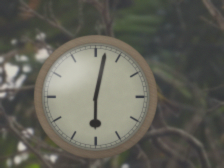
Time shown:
**6:02**
